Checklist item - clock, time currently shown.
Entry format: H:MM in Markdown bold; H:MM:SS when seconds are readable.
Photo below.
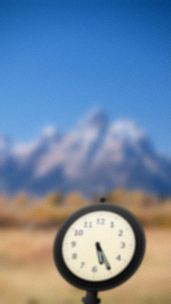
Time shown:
**5:25**
